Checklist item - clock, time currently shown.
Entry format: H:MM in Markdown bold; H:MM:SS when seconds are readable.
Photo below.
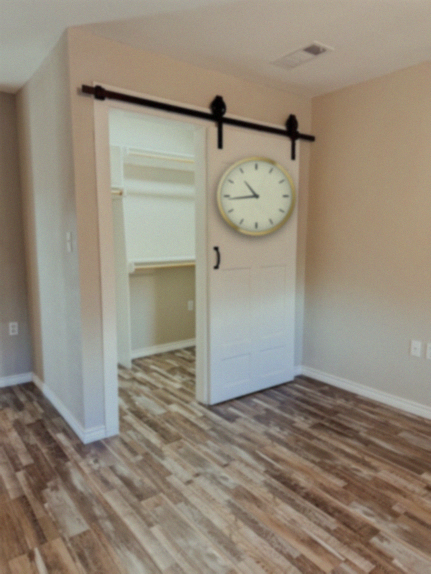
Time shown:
**10:44**
